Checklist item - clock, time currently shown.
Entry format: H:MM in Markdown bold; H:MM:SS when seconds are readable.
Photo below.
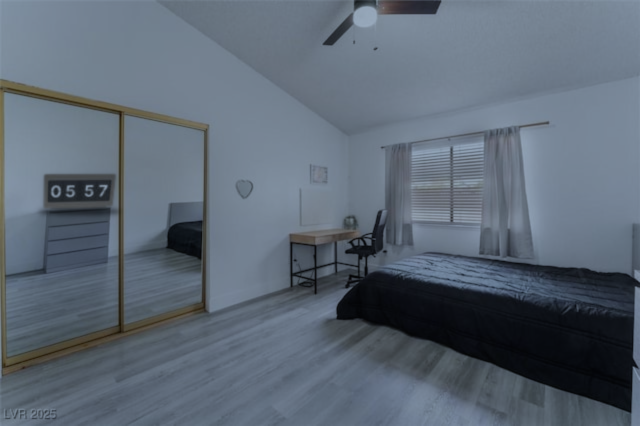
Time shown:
**5:57**
